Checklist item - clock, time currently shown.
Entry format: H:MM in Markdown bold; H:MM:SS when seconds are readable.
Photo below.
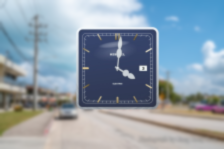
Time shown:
**4:01**
